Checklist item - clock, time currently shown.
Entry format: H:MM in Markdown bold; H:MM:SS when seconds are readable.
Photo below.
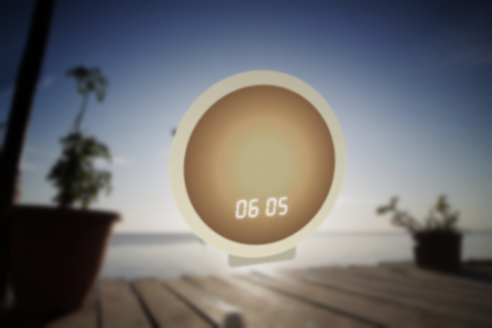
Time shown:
**6:05**
